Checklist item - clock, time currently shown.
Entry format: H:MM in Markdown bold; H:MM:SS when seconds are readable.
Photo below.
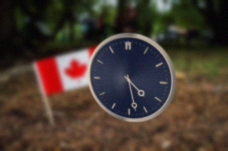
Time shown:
**4:28**
